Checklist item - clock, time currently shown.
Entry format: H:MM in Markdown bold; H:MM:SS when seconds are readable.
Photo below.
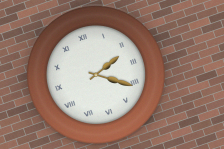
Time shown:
**2:21**
